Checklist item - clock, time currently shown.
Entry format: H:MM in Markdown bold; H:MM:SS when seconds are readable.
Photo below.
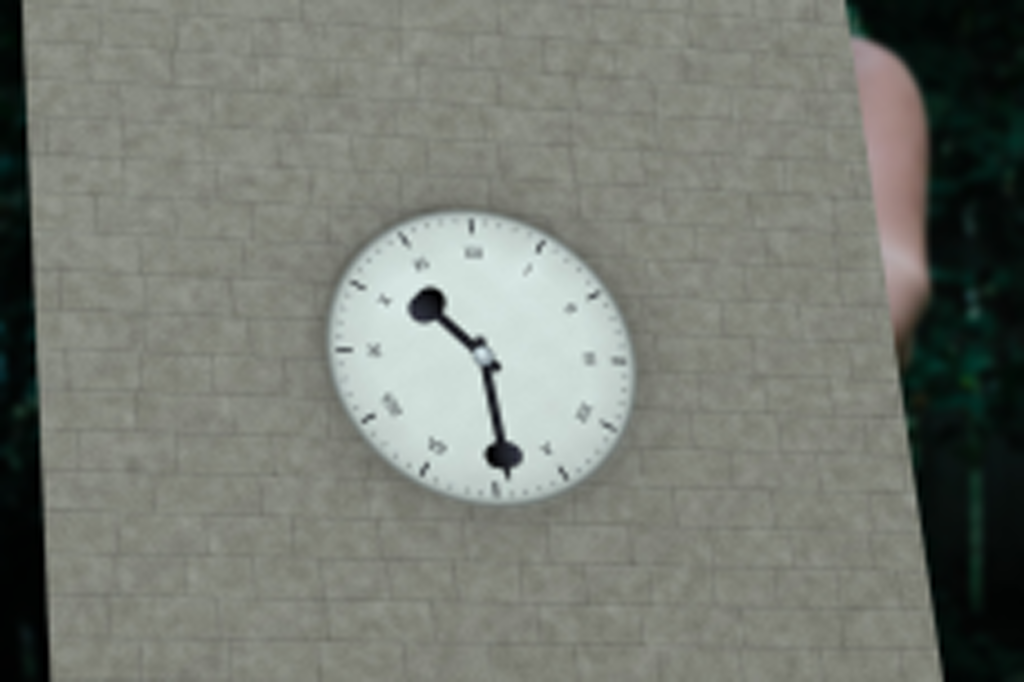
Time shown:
**10:29**
